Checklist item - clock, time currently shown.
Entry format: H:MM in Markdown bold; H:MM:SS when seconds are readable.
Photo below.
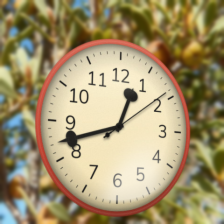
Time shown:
**12:42:09**
